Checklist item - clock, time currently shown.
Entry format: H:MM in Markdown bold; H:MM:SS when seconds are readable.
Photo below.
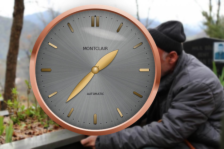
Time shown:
**1:37**
